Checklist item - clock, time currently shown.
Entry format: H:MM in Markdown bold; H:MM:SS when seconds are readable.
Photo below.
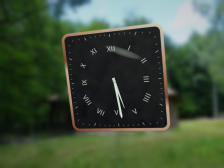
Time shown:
**5:29**
